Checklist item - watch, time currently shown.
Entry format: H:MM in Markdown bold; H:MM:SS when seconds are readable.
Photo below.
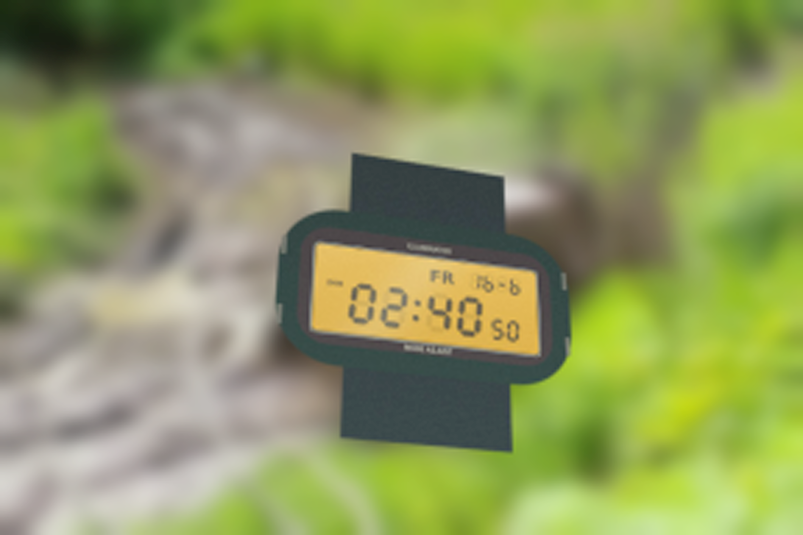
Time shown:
**2:40:50**
